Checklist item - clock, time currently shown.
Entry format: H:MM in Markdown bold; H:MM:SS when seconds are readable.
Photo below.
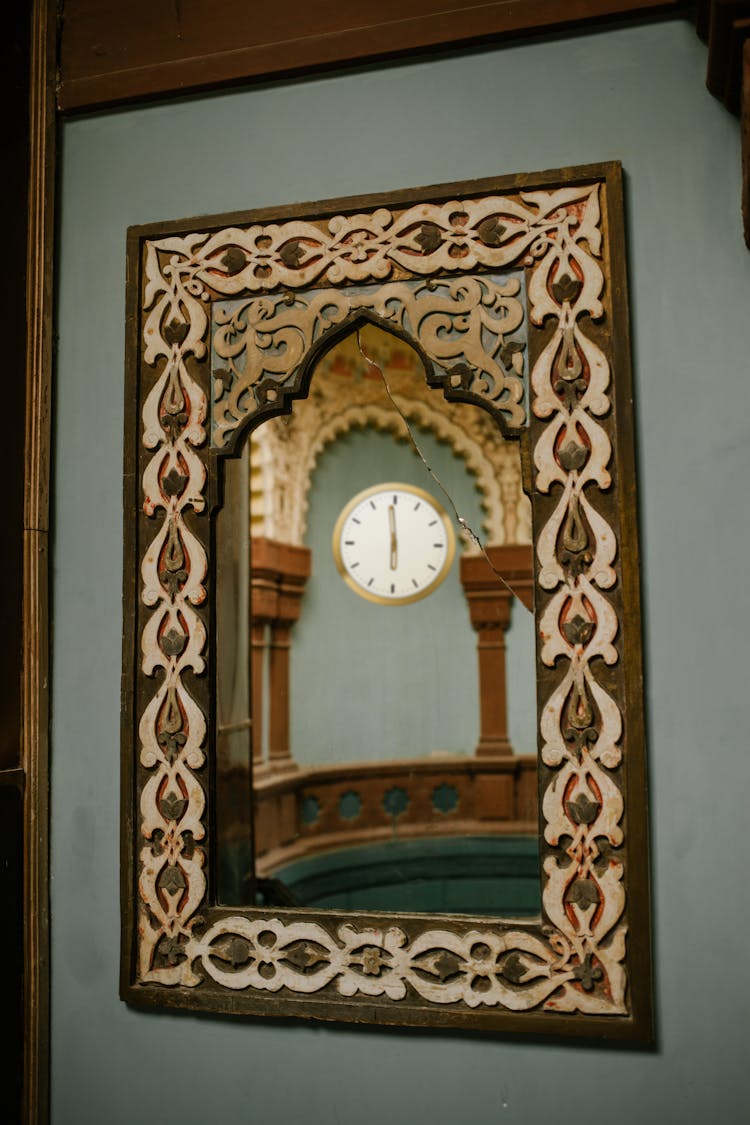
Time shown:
**5:59**
